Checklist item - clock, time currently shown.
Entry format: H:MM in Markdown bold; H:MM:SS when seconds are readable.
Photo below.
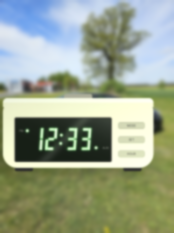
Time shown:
**12:33**
